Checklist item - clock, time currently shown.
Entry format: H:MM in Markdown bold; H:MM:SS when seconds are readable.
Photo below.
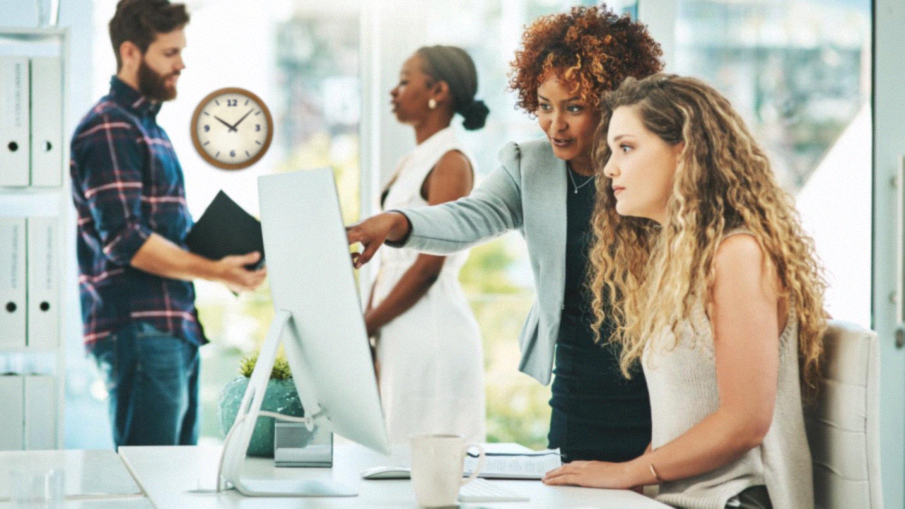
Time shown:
**10:08**
